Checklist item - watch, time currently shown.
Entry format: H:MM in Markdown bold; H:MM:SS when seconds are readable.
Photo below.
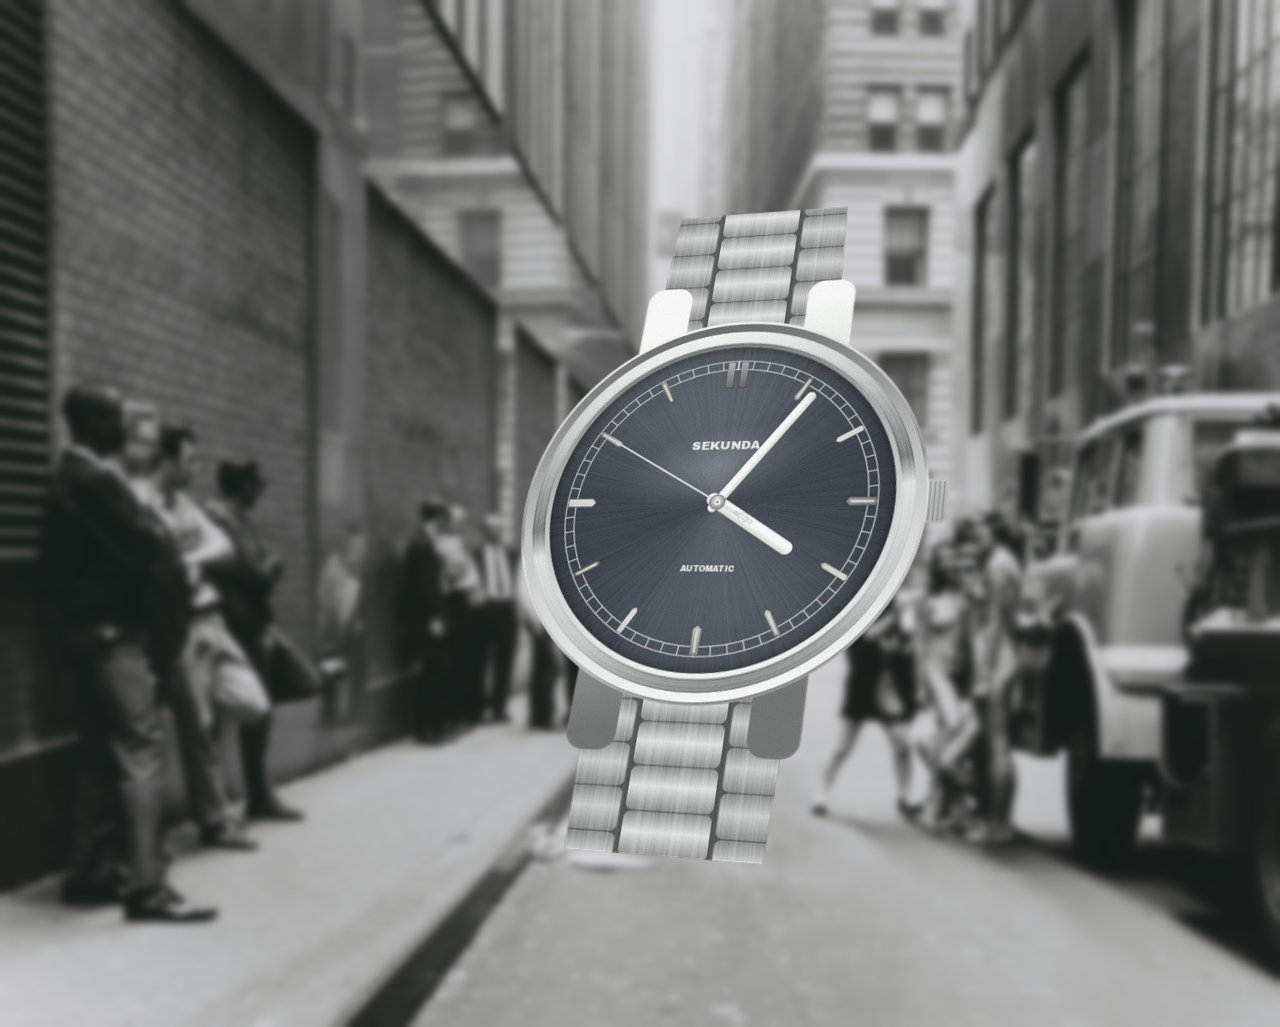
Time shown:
**4:05:50**
